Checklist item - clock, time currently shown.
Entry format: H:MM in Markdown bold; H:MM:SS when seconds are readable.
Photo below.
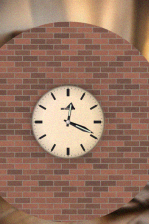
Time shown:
**12:19**
